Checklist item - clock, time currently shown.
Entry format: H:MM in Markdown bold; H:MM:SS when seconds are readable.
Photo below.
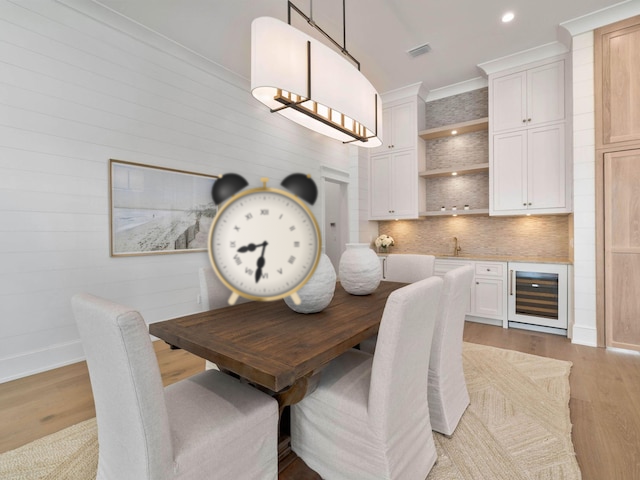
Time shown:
**8:32**
